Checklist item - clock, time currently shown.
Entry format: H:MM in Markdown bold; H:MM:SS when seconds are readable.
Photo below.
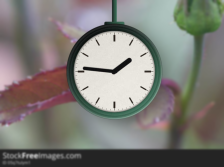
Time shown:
**1:46**
